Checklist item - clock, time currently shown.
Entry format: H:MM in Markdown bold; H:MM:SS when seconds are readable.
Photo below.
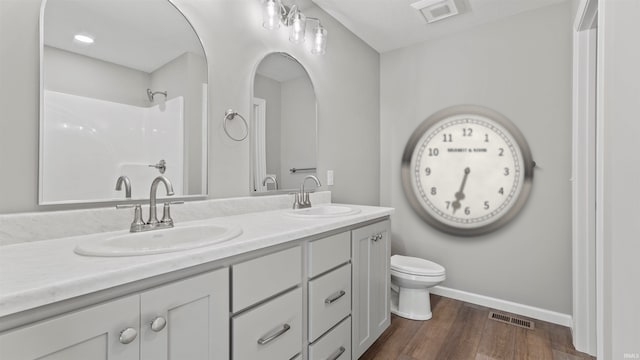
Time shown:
**6:33**
